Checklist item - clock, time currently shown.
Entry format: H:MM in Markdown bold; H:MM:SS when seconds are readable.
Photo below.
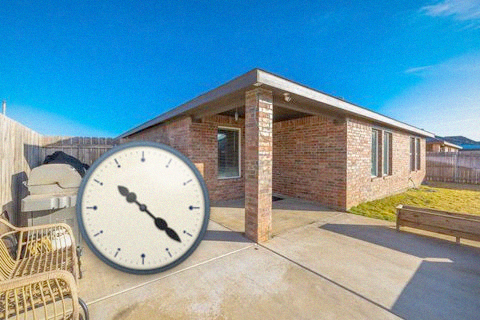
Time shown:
**10:22**
